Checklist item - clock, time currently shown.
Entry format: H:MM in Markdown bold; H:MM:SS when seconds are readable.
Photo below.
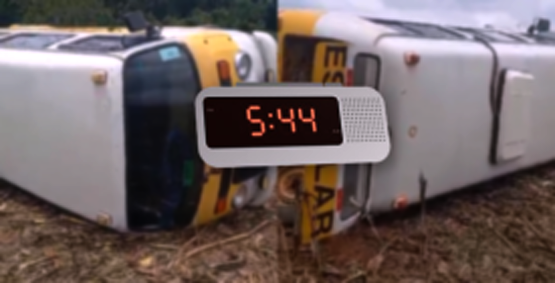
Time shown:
**5:44**
